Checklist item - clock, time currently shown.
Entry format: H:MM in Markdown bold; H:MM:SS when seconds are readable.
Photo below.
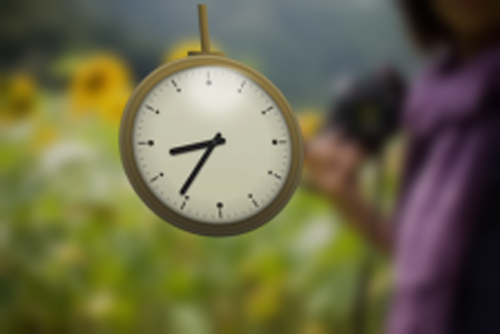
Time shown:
**8:36**
